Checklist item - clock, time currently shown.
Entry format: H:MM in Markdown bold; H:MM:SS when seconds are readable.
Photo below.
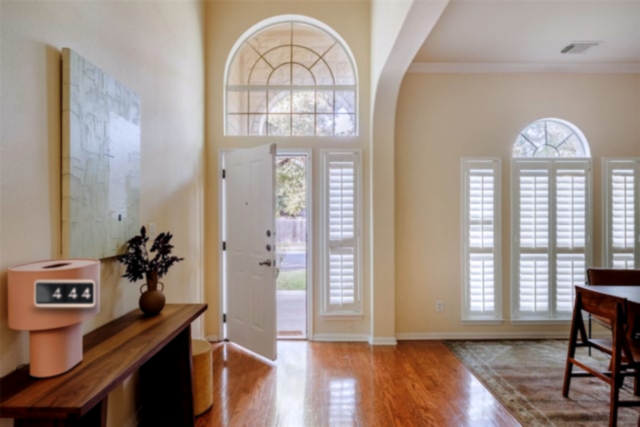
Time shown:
**4:44**
